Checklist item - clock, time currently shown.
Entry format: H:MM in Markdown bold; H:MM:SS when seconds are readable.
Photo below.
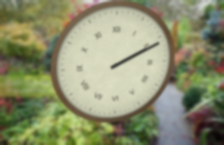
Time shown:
**2:11**
